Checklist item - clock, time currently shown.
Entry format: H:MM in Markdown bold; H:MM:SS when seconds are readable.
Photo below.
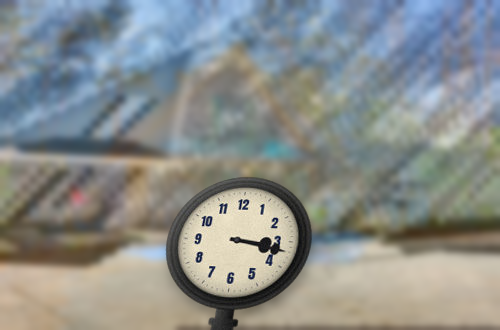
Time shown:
**3:17**
